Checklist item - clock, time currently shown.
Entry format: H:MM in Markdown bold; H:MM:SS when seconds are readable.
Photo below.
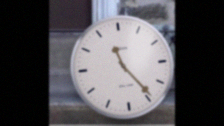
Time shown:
**11:24**
